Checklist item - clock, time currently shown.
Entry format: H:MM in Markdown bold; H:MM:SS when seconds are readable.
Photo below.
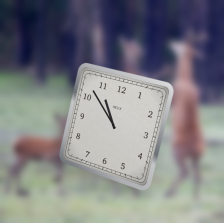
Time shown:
**10:52**
